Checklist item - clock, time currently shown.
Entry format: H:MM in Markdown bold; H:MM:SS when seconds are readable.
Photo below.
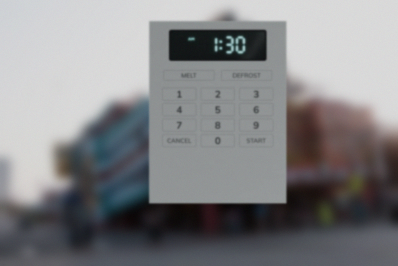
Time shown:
**1:30**
